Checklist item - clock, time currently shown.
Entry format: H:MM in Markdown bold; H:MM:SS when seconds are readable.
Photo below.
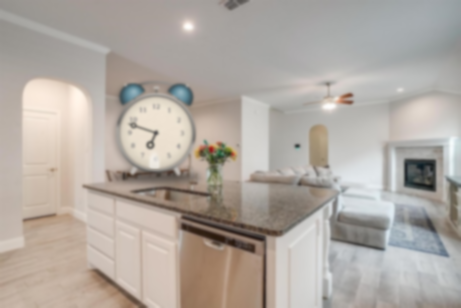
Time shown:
**6:48**
